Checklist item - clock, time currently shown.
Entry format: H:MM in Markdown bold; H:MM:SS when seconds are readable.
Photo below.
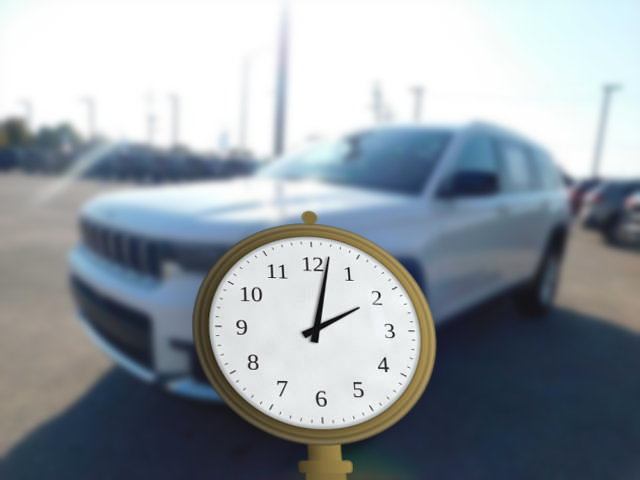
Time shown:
**2:02**
